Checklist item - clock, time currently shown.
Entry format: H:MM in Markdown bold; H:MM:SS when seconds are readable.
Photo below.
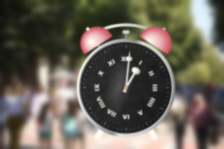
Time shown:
**1:01**
